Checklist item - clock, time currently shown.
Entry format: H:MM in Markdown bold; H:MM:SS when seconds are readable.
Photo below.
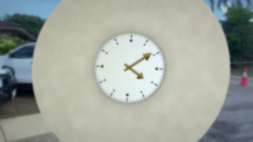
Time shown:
**4:09**
